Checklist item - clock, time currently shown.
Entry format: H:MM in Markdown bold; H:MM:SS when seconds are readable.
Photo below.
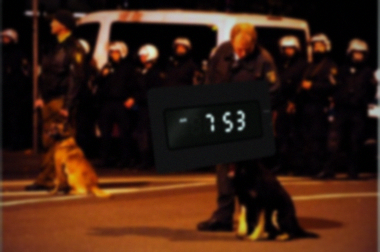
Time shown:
**7:53**
